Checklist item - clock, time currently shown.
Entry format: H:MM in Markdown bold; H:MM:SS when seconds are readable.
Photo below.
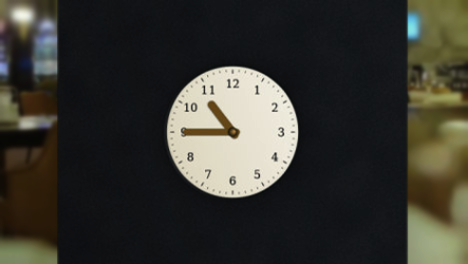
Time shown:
**10:45**
